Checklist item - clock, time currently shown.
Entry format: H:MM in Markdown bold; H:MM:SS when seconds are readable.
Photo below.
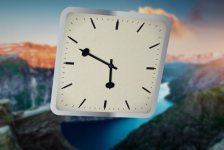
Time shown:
**5:49**
